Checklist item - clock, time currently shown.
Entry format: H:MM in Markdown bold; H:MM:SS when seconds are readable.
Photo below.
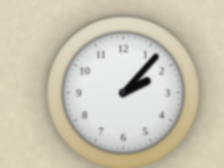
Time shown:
**2:07**
